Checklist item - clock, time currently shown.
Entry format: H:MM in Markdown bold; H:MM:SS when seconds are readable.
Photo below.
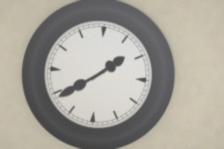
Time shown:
**1:39**
